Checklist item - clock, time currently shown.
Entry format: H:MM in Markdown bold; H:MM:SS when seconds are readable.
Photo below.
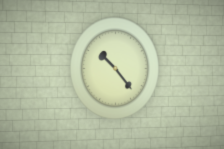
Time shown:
**10:23**
